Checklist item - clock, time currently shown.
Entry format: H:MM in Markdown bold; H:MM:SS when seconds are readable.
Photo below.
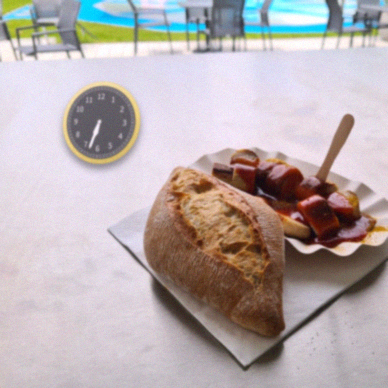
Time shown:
**6:33**
